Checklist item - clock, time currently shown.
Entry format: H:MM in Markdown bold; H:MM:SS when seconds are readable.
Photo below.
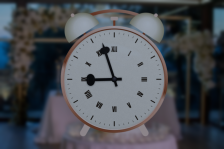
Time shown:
**8:57**
